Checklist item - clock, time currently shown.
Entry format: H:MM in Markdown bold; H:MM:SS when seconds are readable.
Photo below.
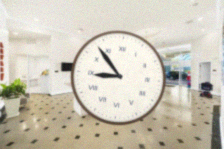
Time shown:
**8:53**
